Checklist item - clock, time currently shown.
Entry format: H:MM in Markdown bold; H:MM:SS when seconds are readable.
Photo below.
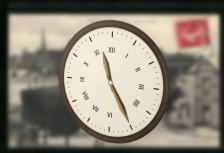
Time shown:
**11:25**
